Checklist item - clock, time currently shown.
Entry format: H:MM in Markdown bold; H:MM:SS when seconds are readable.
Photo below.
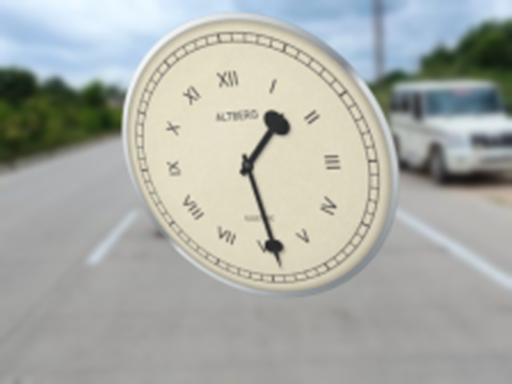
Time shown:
**1:29**
